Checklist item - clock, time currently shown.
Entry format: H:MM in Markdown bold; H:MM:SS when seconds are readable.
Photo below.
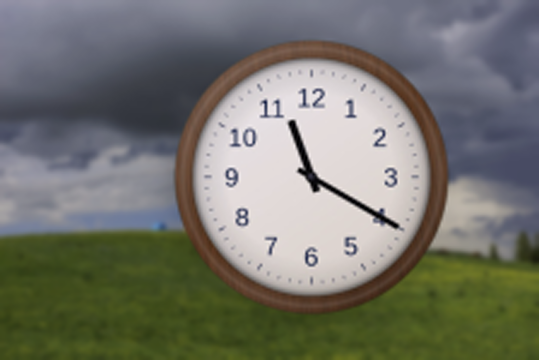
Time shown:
**11:20**
